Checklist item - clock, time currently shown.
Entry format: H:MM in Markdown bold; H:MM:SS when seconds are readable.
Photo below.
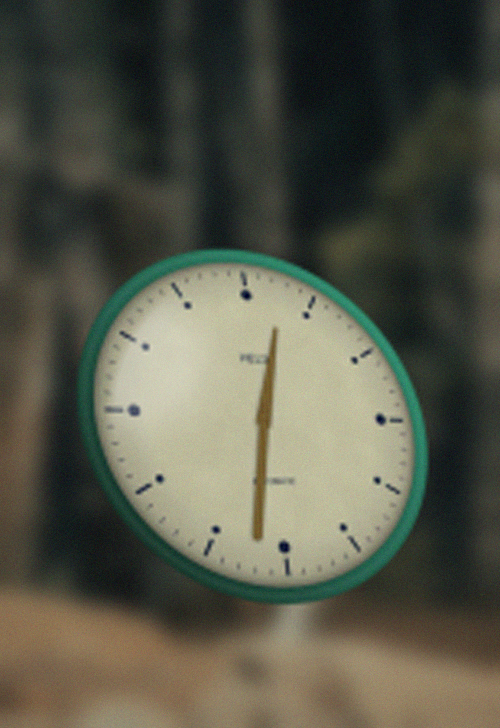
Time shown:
**12:32**
